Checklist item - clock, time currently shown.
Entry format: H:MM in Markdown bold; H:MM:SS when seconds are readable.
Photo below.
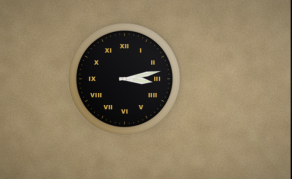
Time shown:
**3:13**
